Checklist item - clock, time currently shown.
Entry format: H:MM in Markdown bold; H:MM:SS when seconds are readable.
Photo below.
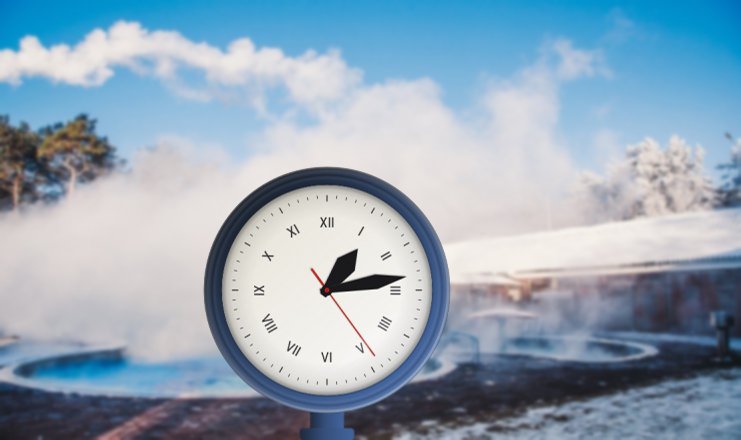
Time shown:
**1:13:24**
